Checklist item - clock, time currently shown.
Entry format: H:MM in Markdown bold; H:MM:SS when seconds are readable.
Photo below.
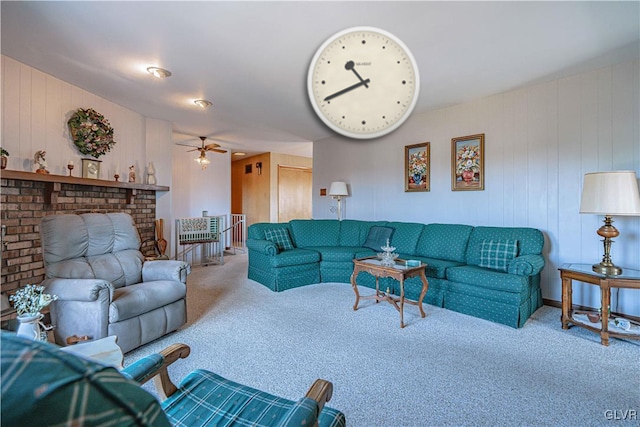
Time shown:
**10:41**
